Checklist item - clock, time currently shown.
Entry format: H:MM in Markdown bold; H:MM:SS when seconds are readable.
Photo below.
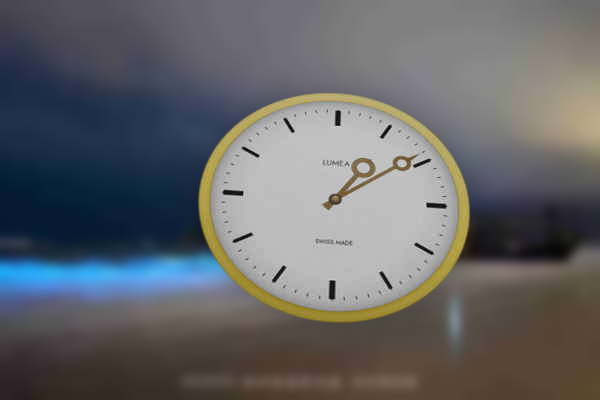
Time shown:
**1:09**
